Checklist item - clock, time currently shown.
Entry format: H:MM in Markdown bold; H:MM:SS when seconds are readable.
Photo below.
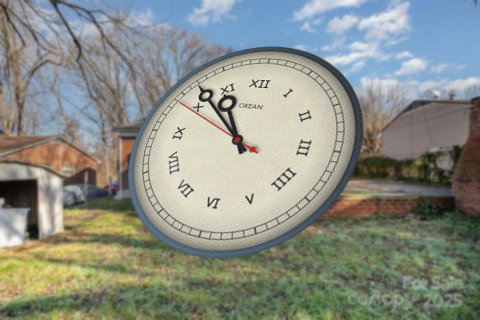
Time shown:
**10:51:49**
